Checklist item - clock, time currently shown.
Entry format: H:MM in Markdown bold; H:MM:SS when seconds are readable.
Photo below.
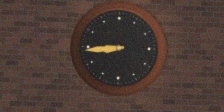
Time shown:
**8:44**
